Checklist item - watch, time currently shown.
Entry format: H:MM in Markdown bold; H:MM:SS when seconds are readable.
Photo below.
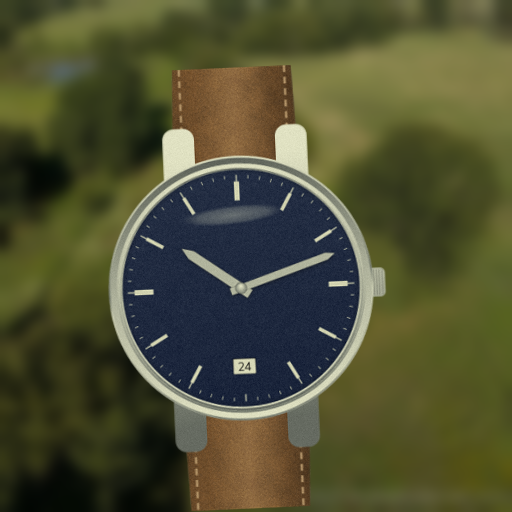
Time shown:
**10:12**
